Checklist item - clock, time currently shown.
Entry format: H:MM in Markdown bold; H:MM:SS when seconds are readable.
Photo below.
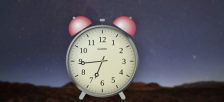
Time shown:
**6:44**
